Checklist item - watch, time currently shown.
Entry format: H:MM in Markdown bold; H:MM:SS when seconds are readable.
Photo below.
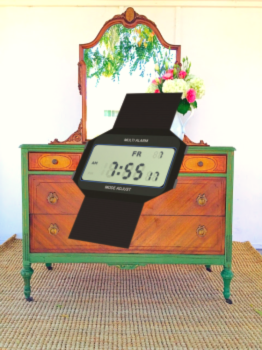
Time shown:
**7:55:17**
